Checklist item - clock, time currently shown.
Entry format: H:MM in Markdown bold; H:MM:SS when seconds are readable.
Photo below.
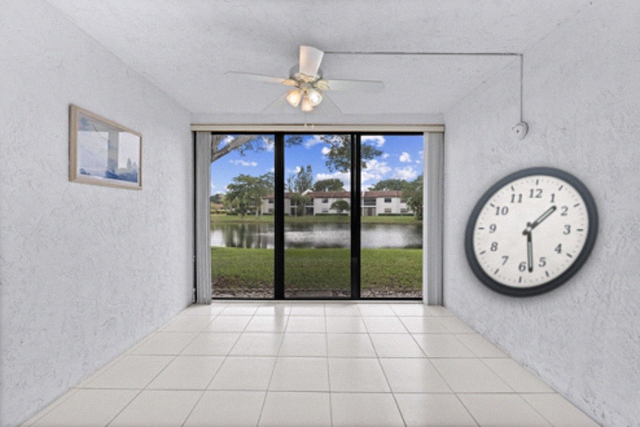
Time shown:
**1:28**
